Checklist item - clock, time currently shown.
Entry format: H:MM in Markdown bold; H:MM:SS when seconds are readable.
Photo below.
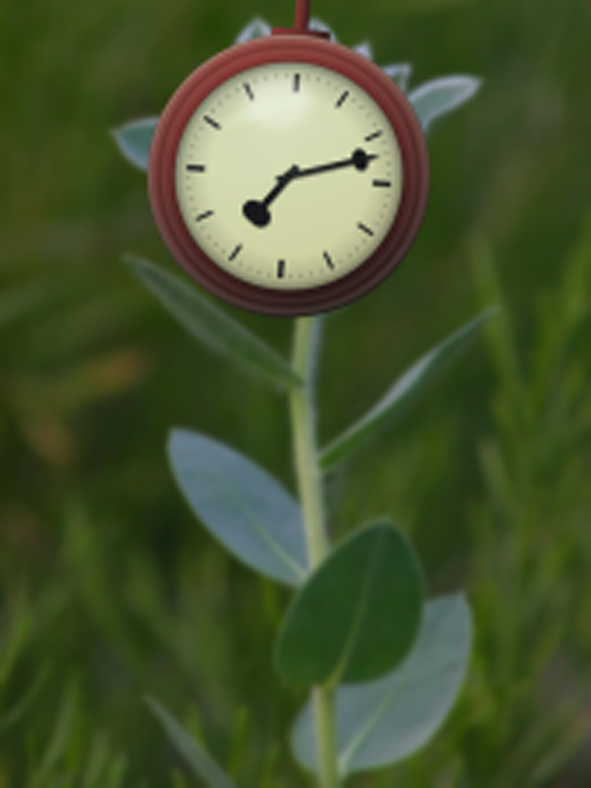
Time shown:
**7:12**
